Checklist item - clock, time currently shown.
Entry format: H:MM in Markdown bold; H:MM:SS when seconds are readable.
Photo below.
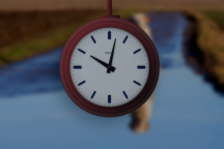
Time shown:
**10:02**
